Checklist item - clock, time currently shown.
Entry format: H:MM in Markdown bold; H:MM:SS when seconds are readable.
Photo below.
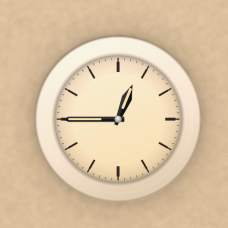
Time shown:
**12:45**
